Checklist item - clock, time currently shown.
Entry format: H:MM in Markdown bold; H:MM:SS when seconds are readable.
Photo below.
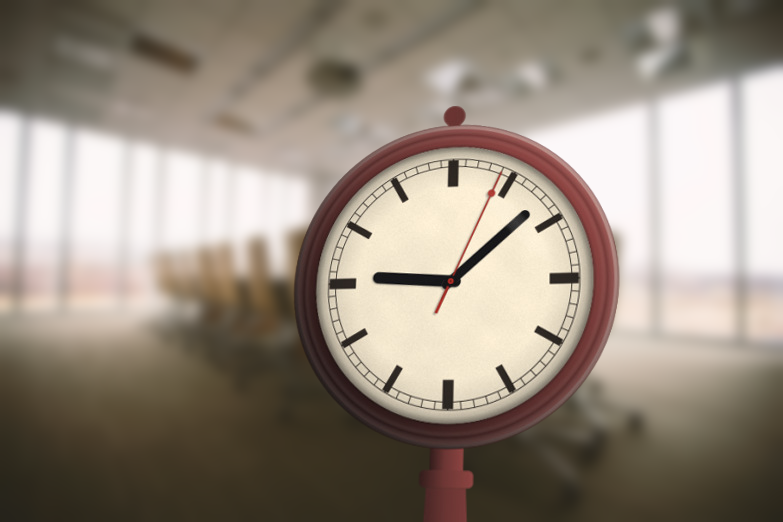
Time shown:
**9:08:04**
